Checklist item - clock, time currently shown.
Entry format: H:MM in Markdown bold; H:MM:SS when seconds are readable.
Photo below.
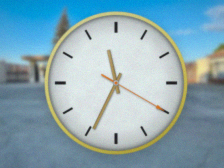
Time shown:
**11:34:20**
